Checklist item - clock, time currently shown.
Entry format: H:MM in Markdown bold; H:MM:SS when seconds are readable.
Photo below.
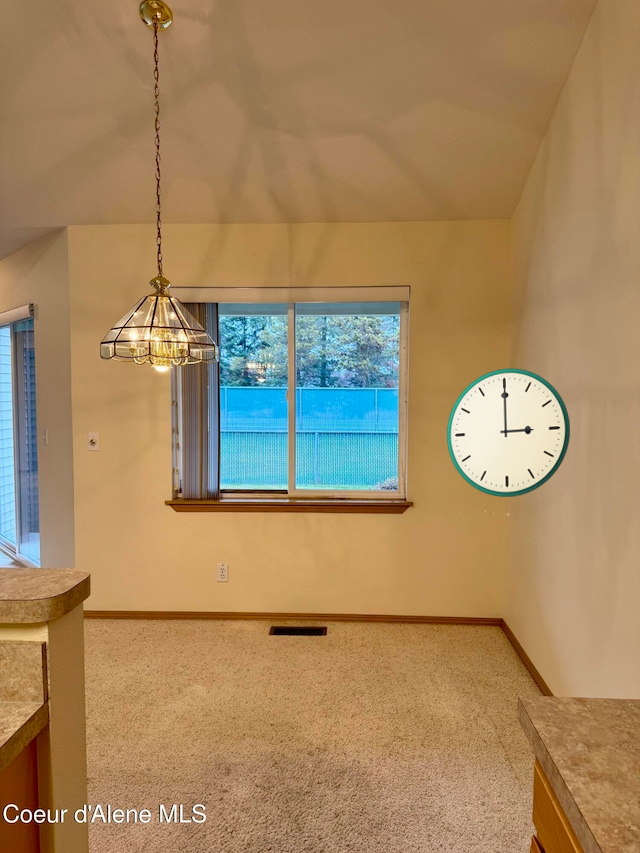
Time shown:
**3:00**
